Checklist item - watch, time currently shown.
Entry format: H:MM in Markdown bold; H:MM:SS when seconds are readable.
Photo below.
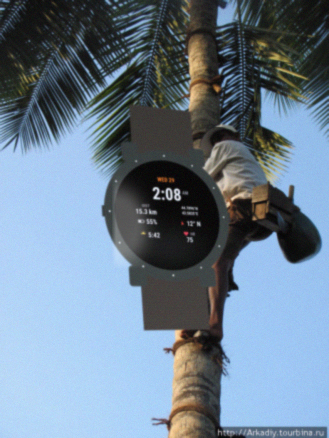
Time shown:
**2:08**
